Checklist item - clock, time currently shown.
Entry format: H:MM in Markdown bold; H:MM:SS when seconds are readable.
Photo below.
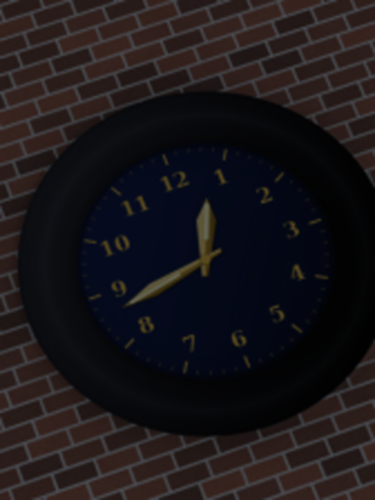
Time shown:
**12:43**
